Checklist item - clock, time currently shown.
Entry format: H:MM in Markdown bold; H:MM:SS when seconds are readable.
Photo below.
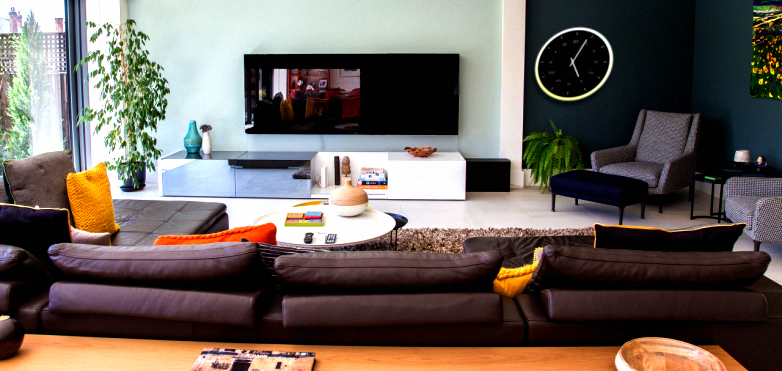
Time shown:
**5:04**
